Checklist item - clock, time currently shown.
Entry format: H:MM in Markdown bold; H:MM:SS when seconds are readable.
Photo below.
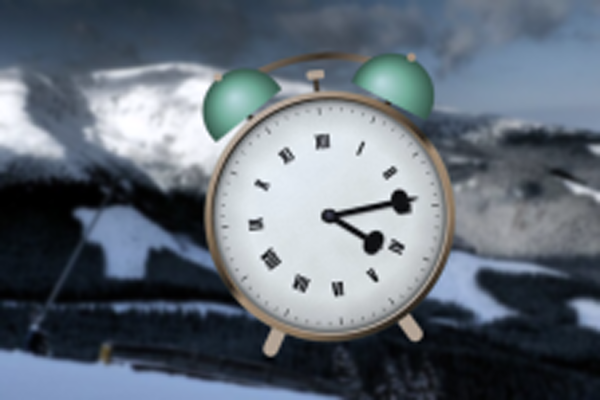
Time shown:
**4:14**
